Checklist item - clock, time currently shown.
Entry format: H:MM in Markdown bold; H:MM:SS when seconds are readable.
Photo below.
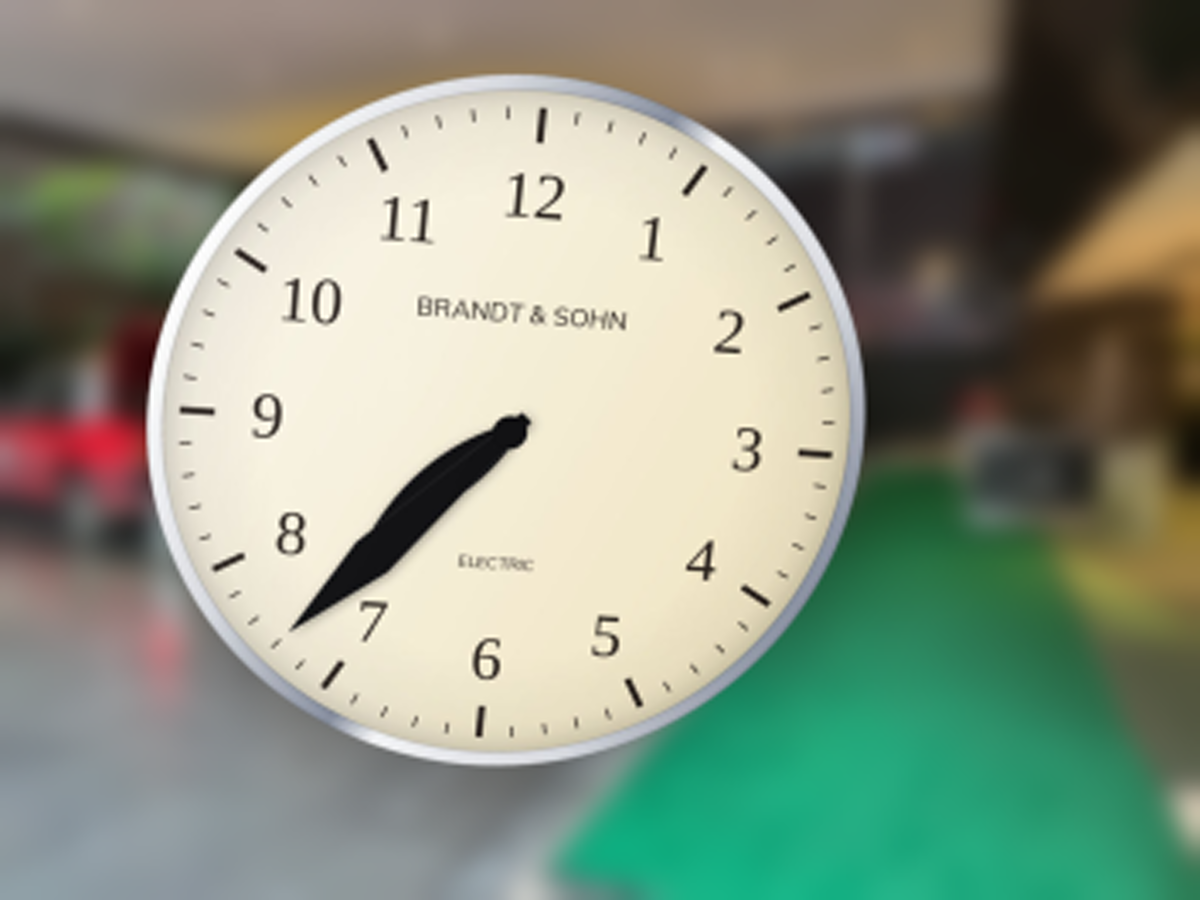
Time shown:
**7:37**
